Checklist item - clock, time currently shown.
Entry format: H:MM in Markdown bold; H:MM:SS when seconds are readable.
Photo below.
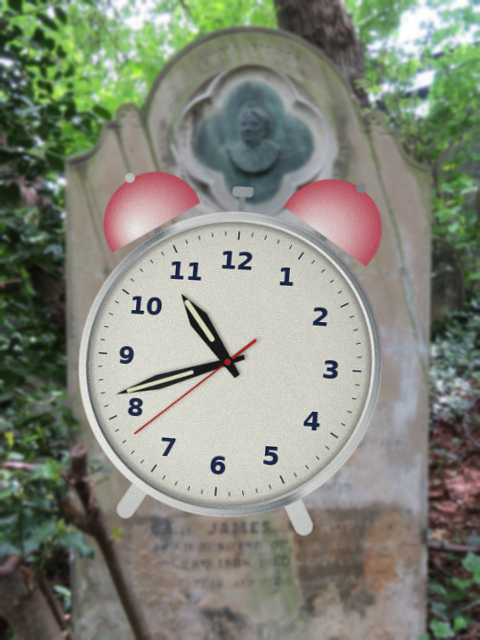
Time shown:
**10:41:38**
